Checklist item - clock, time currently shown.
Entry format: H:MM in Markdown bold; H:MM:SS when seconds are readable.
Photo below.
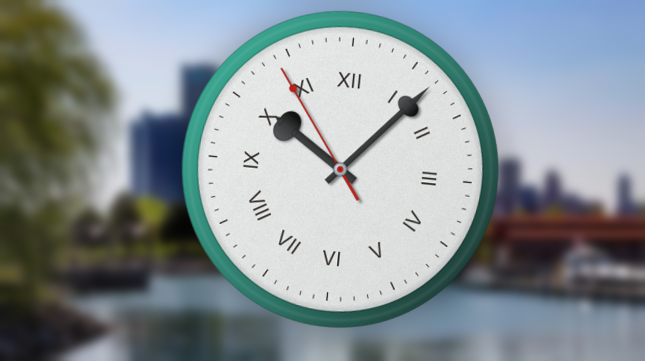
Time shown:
**10:06:54**
